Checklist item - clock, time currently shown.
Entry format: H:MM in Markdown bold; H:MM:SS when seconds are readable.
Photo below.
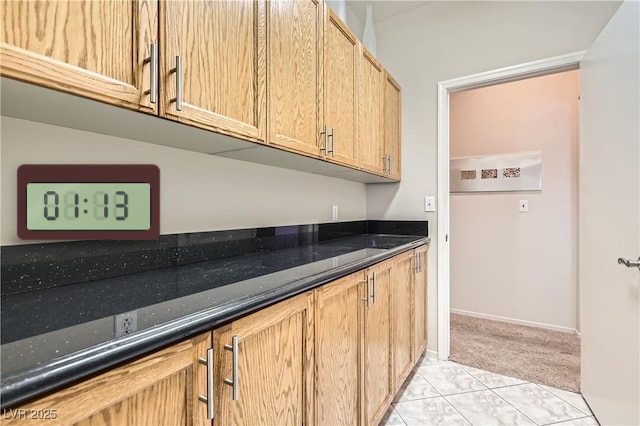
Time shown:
**1:13**
